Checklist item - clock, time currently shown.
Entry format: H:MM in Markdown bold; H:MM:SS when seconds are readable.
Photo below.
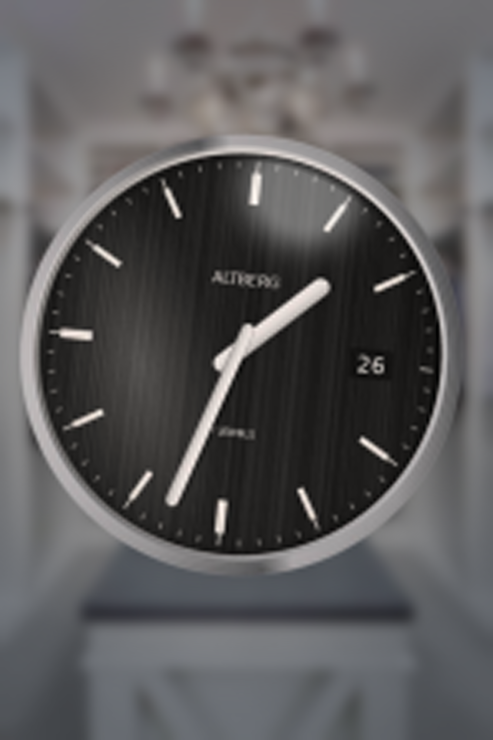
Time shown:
**1:33**
